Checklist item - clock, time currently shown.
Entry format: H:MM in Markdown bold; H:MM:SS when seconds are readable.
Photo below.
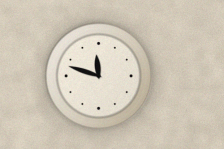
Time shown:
**11:48**
